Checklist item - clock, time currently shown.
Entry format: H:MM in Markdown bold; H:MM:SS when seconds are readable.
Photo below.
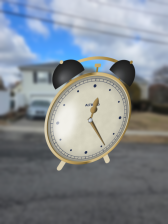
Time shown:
**12:24**
